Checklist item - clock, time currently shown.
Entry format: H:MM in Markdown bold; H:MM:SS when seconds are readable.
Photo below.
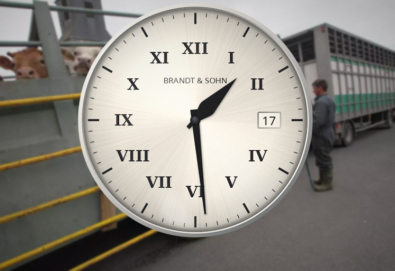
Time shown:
**1:29**
